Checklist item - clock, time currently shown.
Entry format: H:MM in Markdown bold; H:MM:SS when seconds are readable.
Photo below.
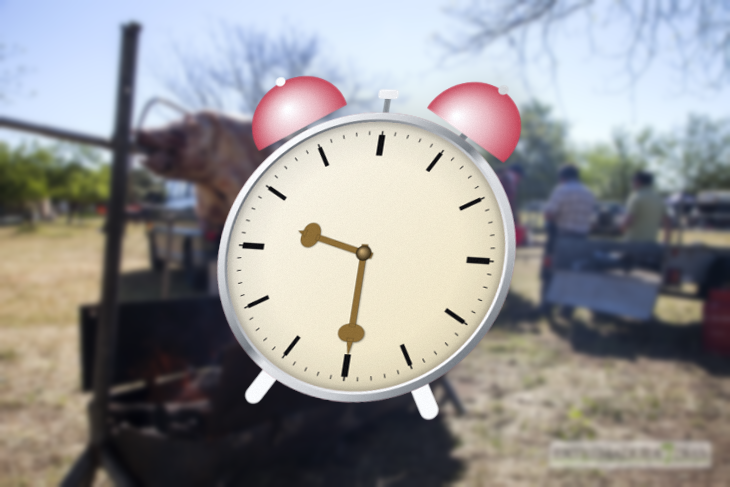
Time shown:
**9:30**
